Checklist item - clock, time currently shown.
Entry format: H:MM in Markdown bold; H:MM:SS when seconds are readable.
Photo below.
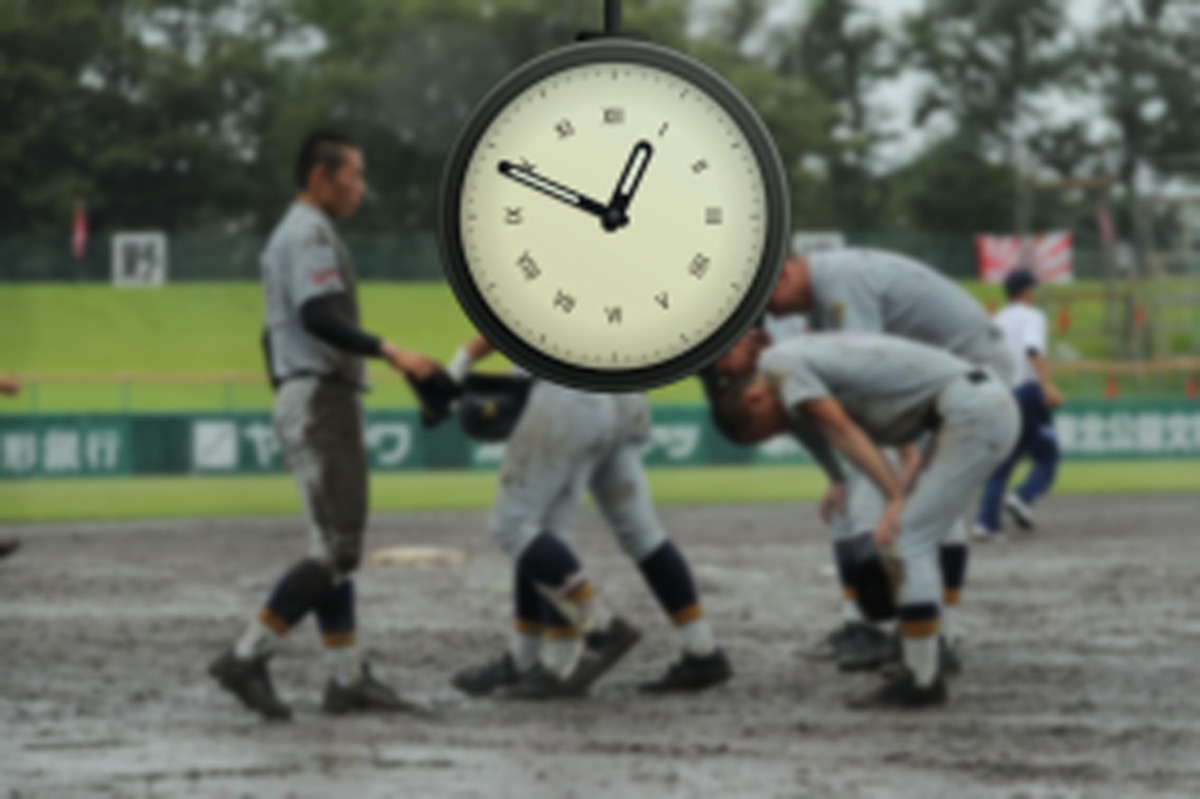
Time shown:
**12:49**
